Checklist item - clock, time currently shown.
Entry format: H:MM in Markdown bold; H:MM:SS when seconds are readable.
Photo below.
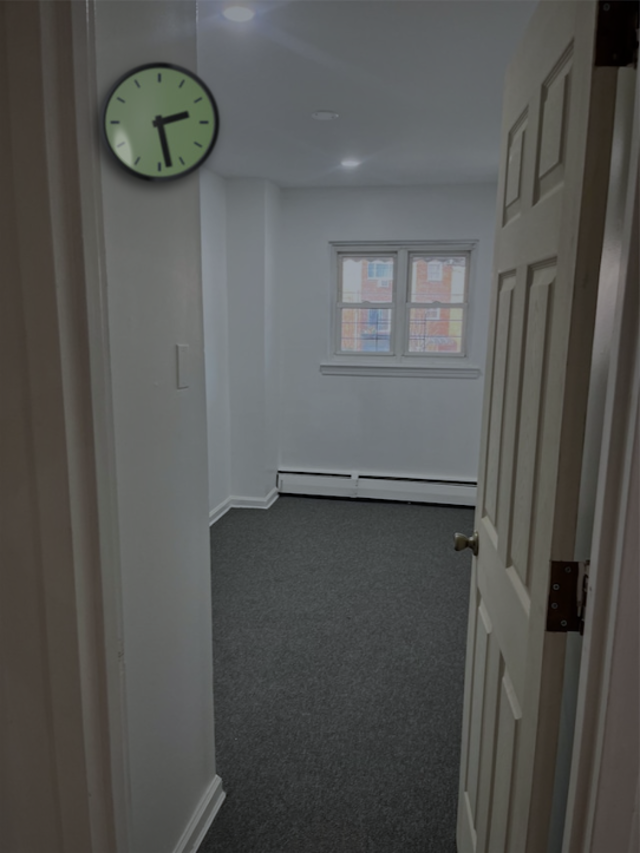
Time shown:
**2:28**
